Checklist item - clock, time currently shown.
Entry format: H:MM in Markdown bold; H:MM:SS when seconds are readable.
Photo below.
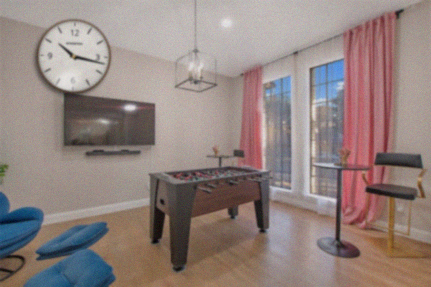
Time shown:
**10:17**
